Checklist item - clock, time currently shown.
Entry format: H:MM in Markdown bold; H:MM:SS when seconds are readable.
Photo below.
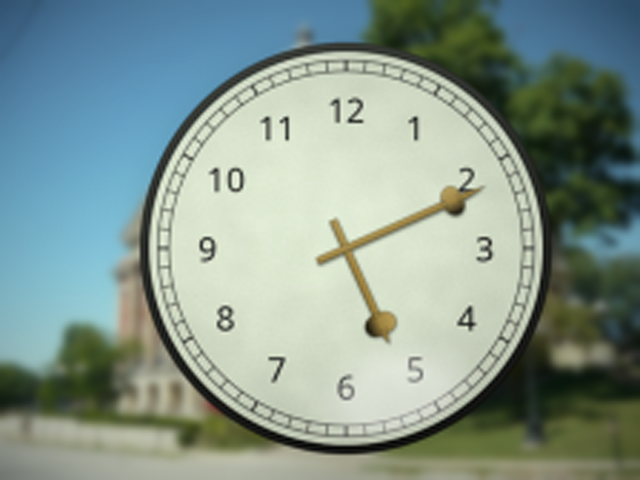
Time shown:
**5:11**
